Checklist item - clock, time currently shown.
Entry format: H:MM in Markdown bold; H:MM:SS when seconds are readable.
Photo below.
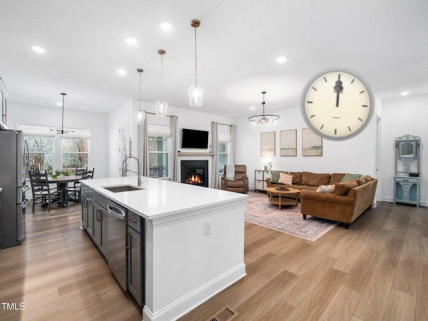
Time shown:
**12:00**
